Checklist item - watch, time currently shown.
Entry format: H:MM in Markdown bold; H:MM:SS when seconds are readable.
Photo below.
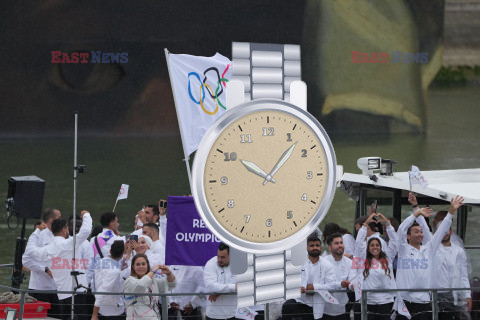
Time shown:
**10:07**
